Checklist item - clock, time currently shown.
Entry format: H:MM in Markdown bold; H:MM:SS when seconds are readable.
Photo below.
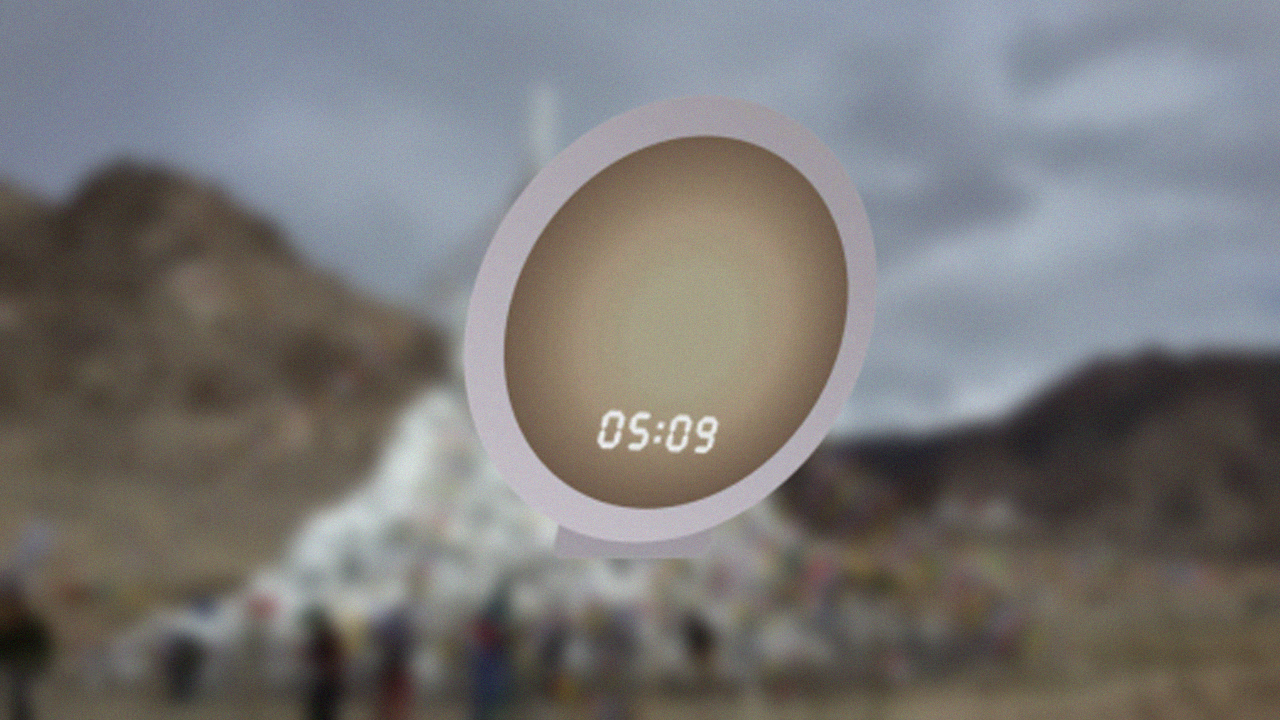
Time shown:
**5:09**
